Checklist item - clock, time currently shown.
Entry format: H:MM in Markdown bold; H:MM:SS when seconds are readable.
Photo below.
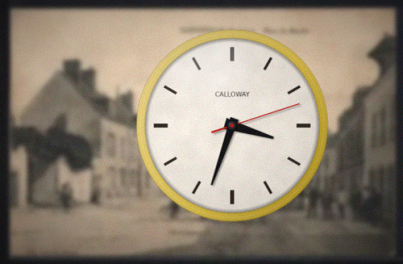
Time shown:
**3:33:12**
